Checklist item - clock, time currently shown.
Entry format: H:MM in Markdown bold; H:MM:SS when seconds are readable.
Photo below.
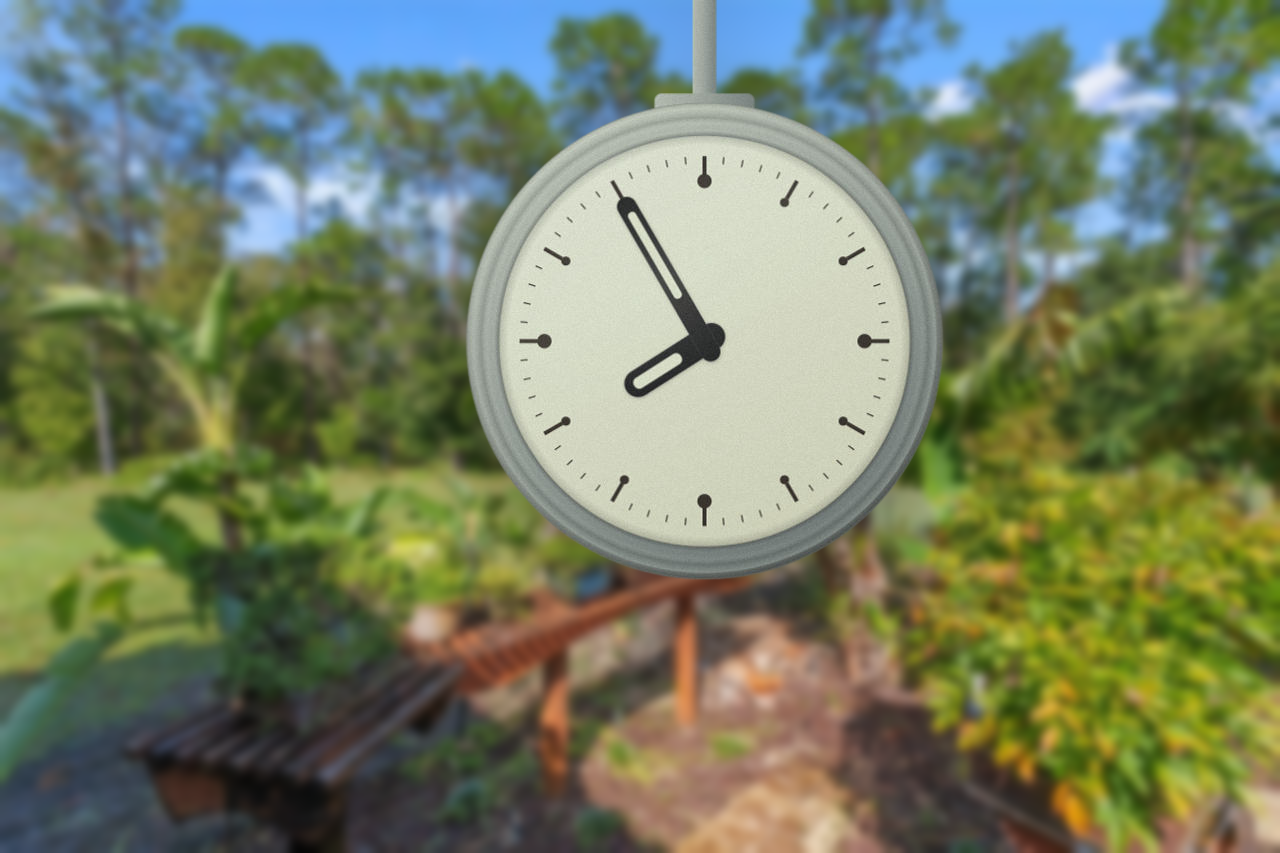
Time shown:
**7:55**
